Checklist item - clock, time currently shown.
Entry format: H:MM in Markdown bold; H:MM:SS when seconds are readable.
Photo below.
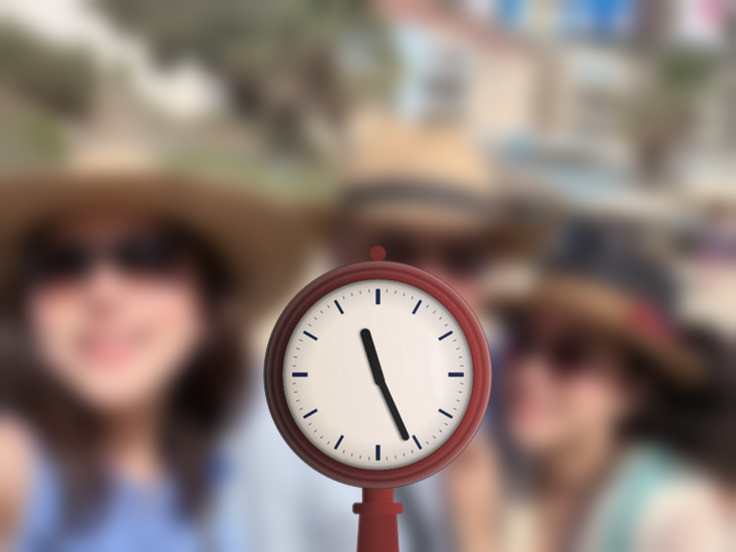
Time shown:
**11:26**
